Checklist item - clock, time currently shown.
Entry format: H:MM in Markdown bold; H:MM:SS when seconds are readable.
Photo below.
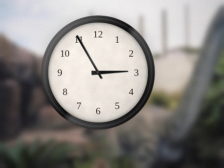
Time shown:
**2:55**
